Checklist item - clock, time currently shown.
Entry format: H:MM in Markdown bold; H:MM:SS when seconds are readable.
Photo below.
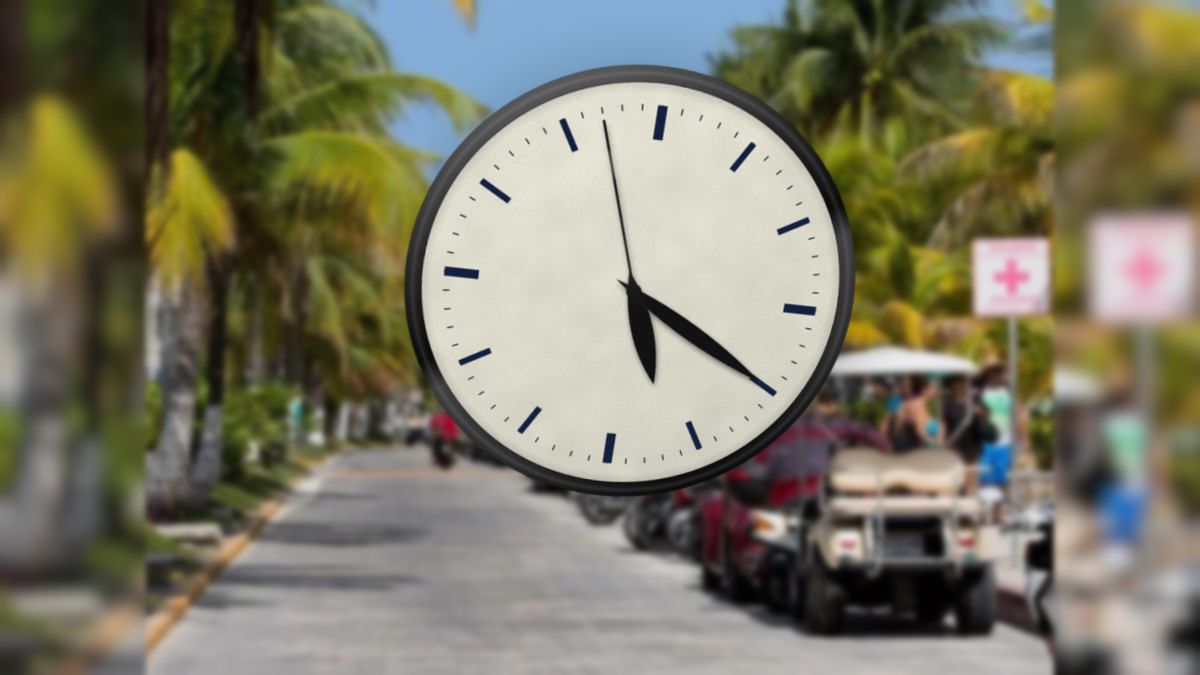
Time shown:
**5:19:57**
